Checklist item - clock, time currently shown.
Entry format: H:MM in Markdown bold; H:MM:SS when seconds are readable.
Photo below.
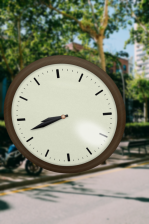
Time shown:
**8:42**
